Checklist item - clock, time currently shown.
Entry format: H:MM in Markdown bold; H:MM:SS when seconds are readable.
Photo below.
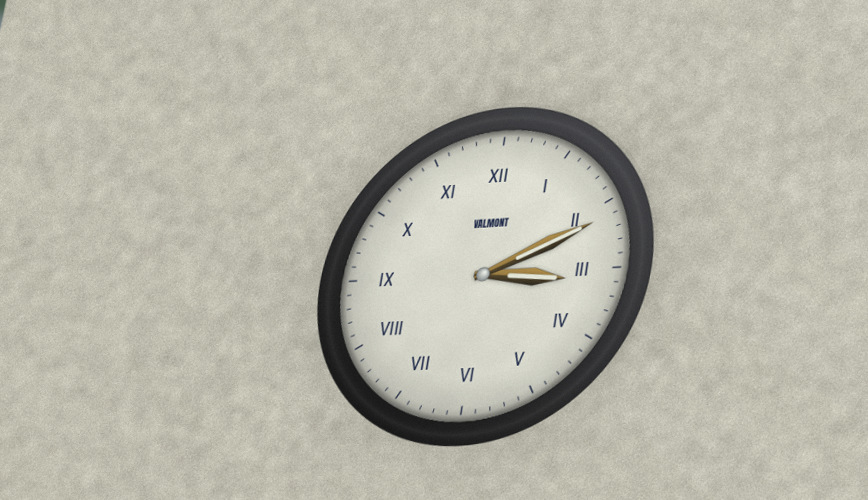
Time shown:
**3:11**
